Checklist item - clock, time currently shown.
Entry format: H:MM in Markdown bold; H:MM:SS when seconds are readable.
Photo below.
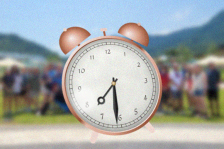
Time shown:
**7:31**
